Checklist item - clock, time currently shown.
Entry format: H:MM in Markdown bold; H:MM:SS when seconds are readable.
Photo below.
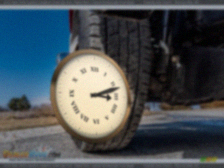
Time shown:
**3:12**
